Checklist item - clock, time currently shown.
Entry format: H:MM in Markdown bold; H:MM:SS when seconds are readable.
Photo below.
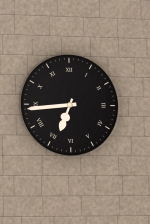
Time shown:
**6:44**
